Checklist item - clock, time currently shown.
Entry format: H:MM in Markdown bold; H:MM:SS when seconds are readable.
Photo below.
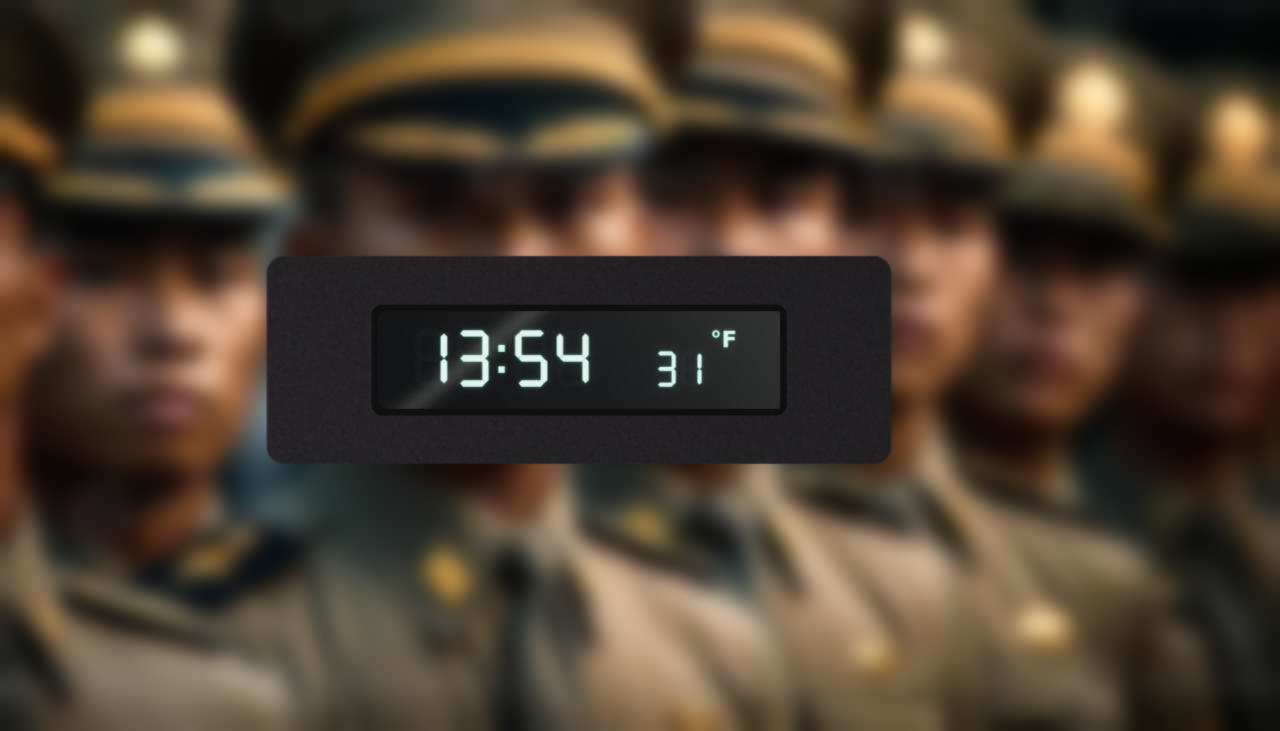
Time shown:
**13:54**
